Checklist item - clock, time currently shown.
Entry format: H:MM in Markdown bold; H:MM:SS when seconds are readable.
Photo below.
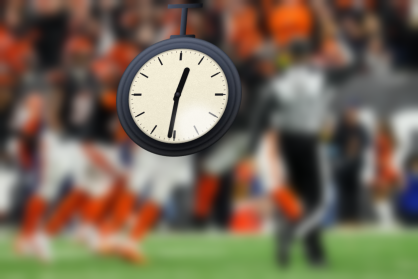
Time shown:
**12:31**
